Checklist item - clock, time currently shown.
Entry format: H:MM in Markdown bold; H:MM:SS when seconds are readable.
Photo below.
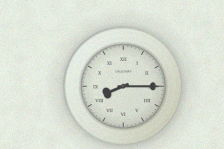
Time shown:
**8:15**
